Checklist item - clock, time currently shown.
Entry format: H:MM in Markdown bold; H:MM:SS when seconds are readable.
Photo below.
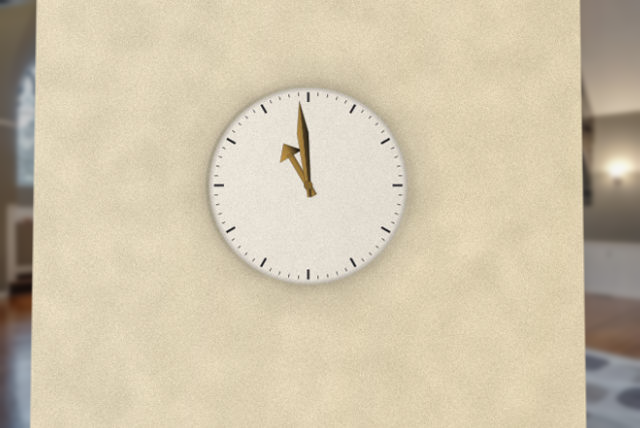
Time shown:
**10:59**
